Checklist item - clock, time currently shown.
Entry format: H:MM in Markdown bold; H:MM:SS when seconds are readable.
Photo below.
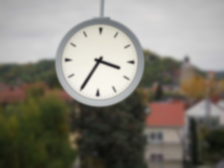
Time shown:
**3:35**
